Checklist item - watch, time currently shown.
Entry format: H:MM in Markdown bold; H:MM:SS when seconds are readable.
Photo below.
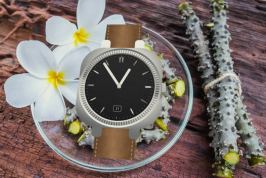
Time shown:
**12:54**
